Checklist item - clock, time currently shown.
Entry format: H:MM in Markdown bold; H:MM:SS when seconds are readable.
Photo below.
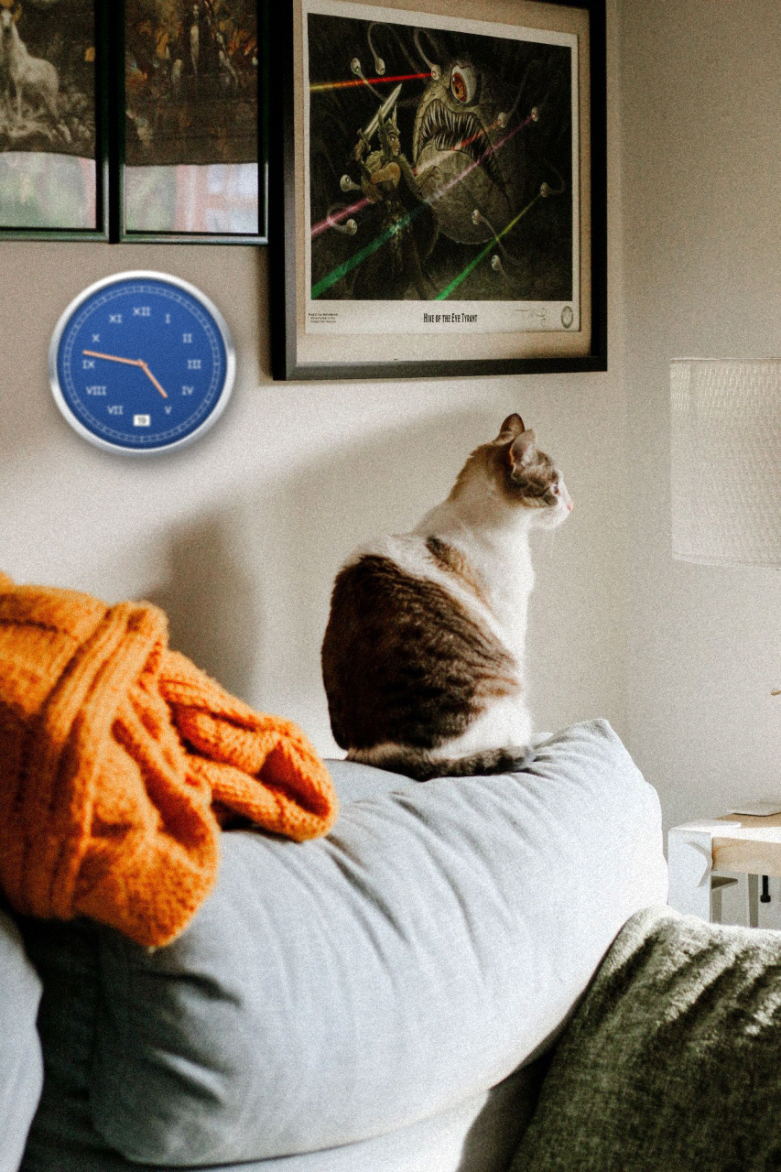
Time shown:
**4:47**
